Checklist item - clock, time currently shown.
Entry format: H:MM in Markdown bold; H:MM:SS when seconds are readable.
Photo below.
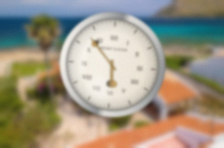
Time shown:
**5:53**
